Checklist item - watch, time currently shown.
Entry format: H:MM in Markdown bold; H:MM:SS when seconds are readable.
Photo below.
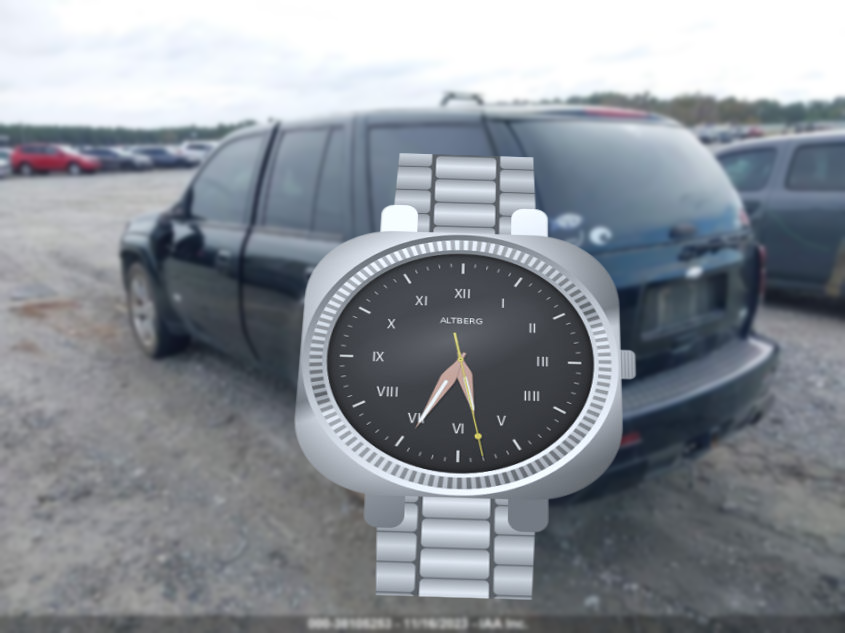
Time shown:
**5:34:28**
